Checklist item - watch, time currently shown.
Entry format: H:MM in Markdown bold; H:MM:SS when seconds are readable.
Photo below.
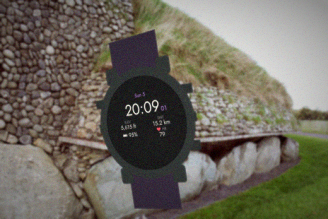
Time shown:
**20:09**
